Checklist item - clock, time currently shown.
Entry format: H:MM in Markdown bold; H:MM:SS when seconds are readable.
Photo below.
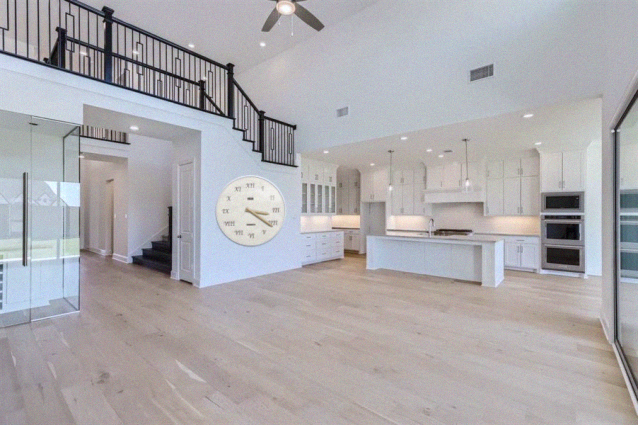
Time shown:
**3:21**
